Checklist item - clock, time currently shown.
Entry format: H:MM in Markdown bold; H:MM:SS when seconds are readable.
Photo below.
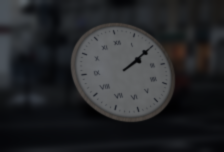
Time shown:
**2:10**
